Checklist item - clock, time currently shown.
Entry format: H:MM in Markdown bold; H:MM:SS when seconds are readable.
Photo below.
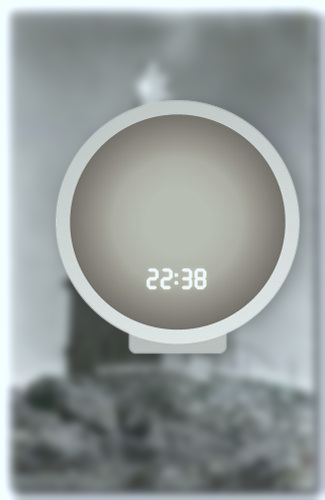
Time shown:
**22:38**
